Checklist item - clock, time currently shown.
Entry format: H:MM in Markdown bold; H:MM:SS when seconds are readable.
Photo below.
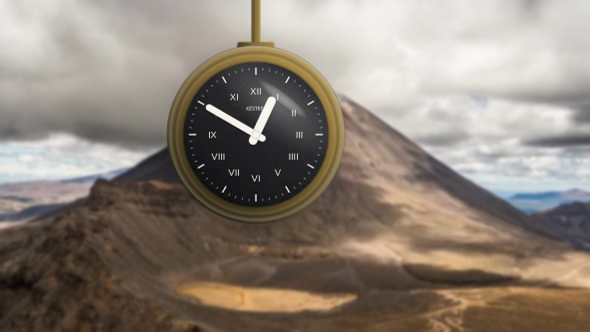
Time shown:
**12:50**
